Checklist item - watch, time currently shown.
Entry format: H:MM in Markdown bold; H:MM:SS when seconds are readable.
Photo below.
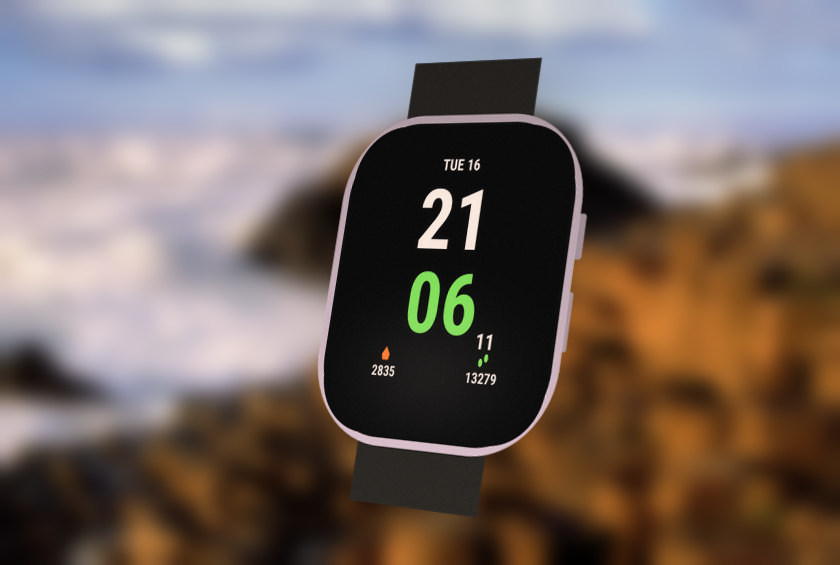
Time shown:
**21:06:11**
